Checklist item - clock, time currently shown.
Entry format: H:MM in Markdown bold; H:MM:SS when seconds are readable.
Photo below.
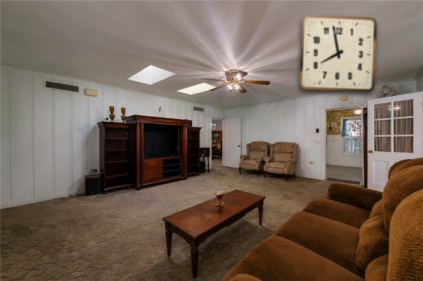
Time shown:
**7:58**
